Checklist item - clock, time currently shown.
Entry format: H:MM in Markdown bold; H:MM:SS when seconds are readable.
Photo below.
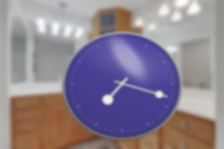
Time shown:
**7:18**
